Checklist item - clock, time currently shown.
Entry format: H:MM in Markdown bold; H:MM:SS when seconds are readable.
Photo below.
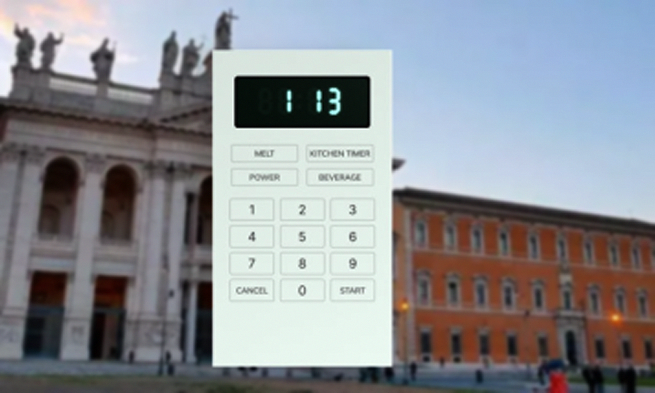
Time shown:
**1:13**
